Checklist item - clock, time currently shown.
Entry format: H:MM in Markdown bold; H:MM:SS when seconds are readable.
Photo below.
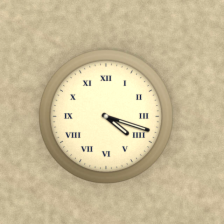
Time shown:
**4:18**
